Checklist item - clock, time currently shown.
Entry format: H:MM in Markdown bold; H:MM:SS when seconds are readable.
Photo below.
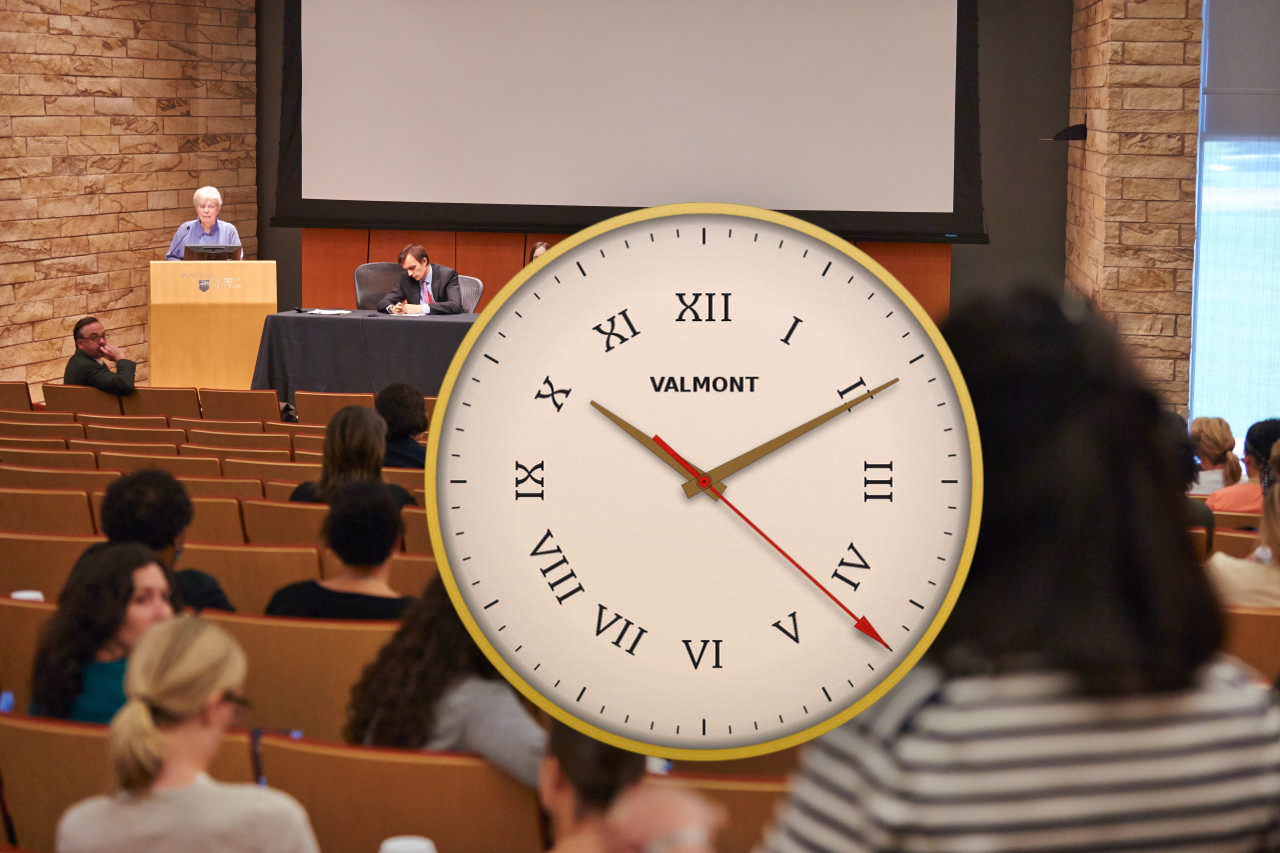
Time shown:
**10:10:22**
